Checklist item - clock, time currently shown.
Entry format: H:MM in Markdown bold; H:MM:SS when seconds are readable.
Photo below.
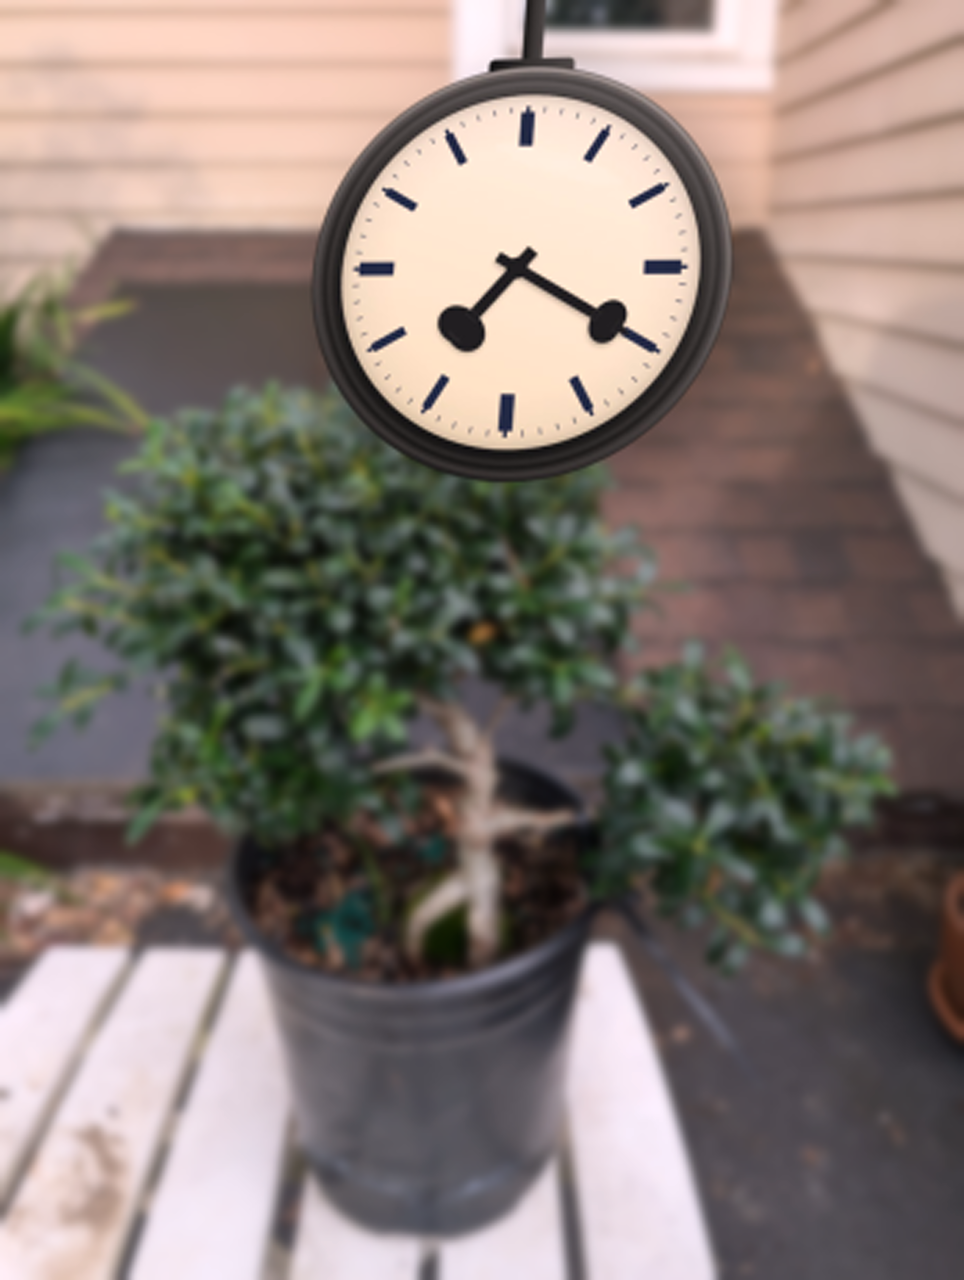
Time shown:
**7:20**
